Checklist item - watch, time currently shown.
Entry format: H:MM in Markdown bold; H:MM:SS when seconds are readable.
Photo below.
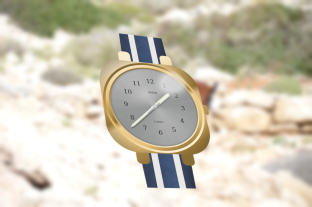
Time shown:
**1:38**
